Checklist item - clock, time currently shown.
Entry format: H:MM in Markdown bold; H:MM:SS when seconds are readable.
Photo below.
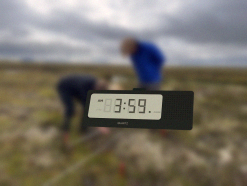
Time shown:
**3:59**
